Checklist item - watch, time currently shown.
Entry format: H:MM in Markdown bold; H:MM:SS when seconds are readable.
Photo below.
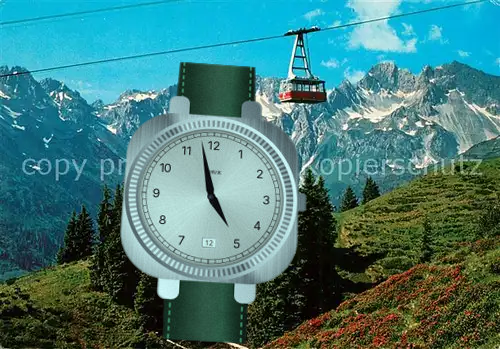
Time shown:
**4:58**
